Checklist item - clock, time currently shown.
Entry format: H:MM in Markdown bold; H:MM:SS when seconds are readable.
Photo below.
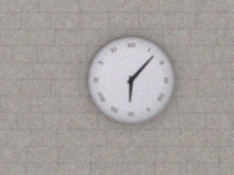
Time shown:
**6:07**
